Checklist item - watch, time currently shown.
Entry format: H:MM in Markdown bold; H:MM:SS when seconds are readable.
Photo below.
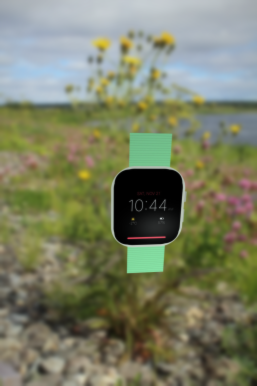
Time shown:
**10:44**
